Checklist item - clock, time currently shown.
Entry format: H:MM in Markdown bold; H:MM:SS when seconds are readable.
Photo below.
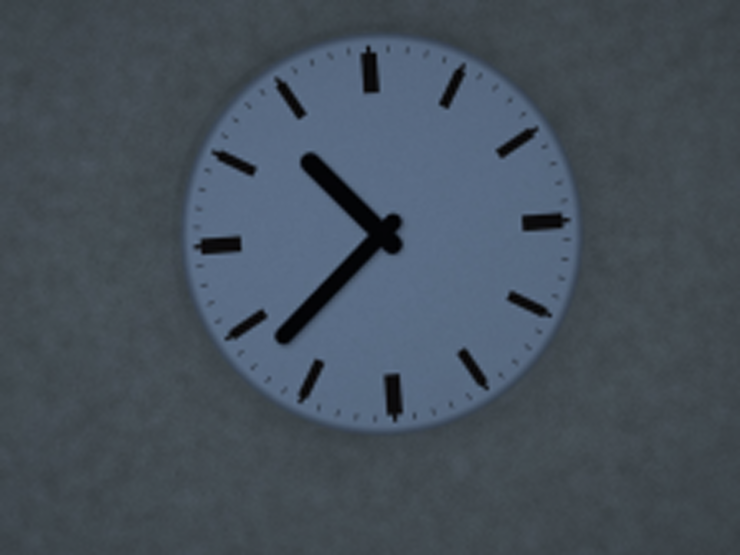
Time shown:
**10:38**
